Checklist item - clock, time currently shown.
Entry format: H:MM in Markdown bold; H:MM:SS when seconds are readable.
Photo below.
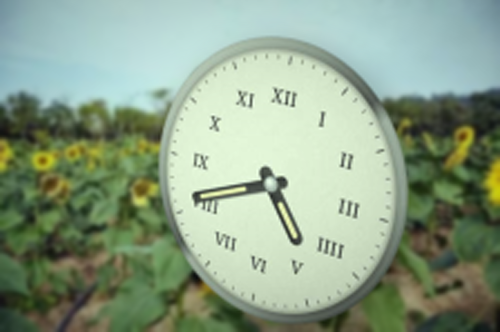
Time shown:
**4:41**
